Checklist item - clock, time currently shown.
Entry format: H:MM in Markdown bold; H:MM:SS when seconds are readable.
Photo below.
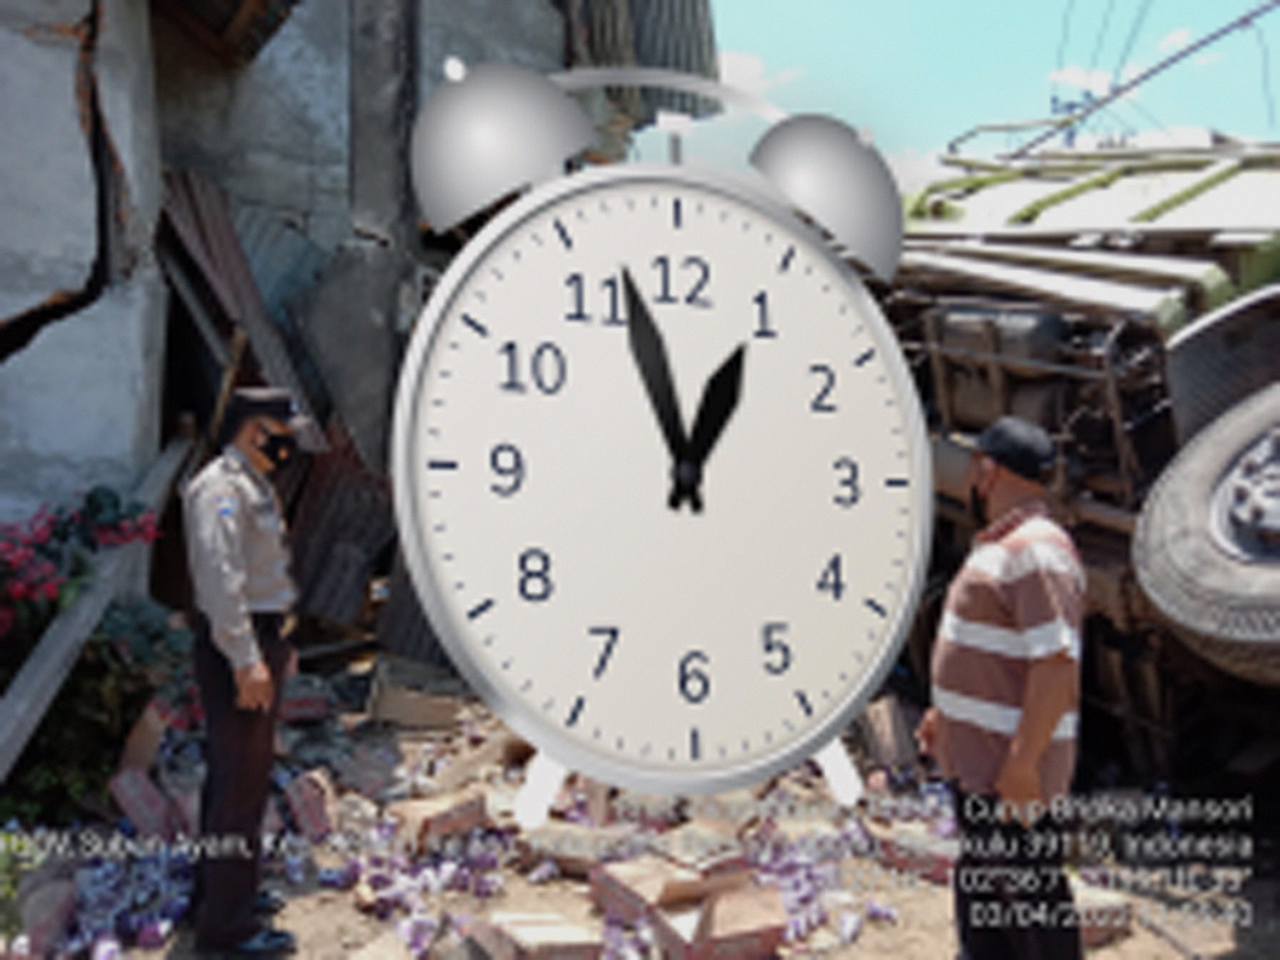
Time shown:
**12:57**
